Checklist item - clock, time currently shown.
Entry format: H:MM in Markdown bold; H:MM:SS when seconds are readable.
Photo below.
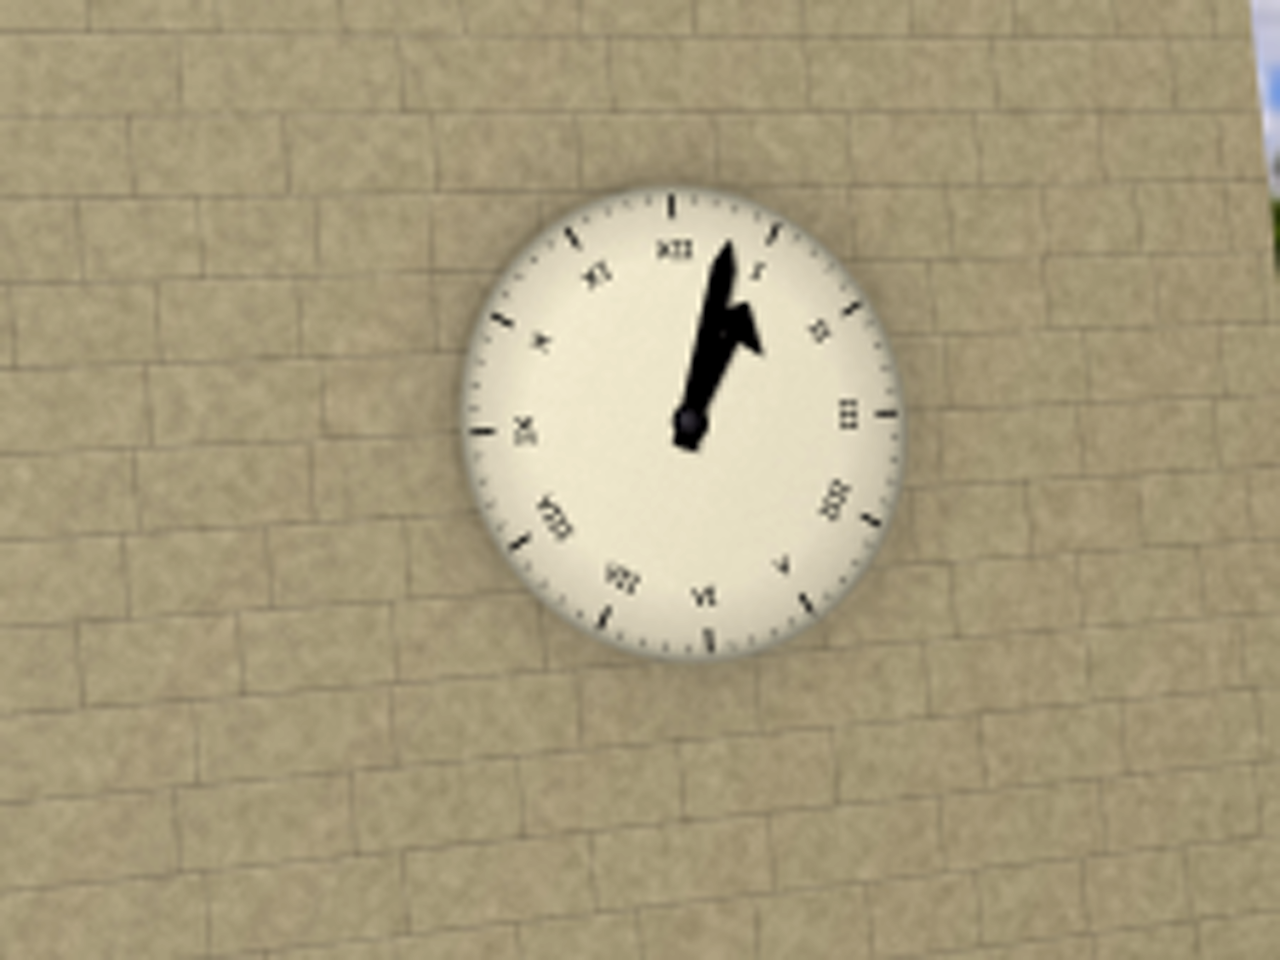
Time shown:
**1:03**
